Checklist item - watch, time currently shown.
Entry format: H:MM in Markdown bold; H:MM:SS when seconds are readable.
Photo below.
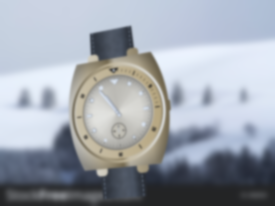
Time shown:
**10:54**
